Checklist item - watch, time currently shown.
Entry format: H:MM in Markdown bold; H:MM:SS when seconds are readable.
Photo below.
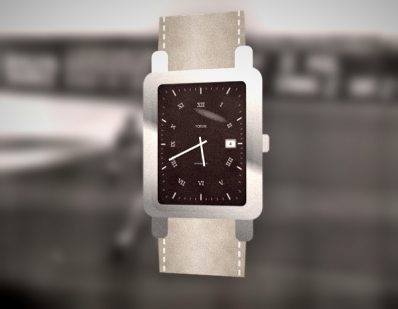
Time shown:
**5:41**
